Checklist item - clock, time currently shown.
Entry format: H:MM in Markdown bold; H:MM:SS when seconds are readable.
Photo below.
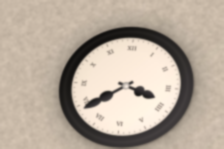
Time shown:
**3:39**
